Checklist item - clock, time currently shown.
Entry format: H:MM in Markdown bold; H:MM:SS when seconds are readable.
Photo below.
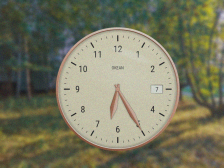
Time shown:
**6:25**
